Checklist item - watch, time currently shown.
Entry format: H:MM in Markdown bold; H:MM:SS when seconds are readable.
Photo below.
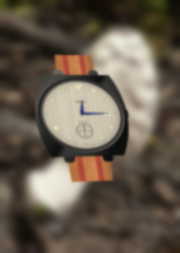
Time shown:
**12:15**
